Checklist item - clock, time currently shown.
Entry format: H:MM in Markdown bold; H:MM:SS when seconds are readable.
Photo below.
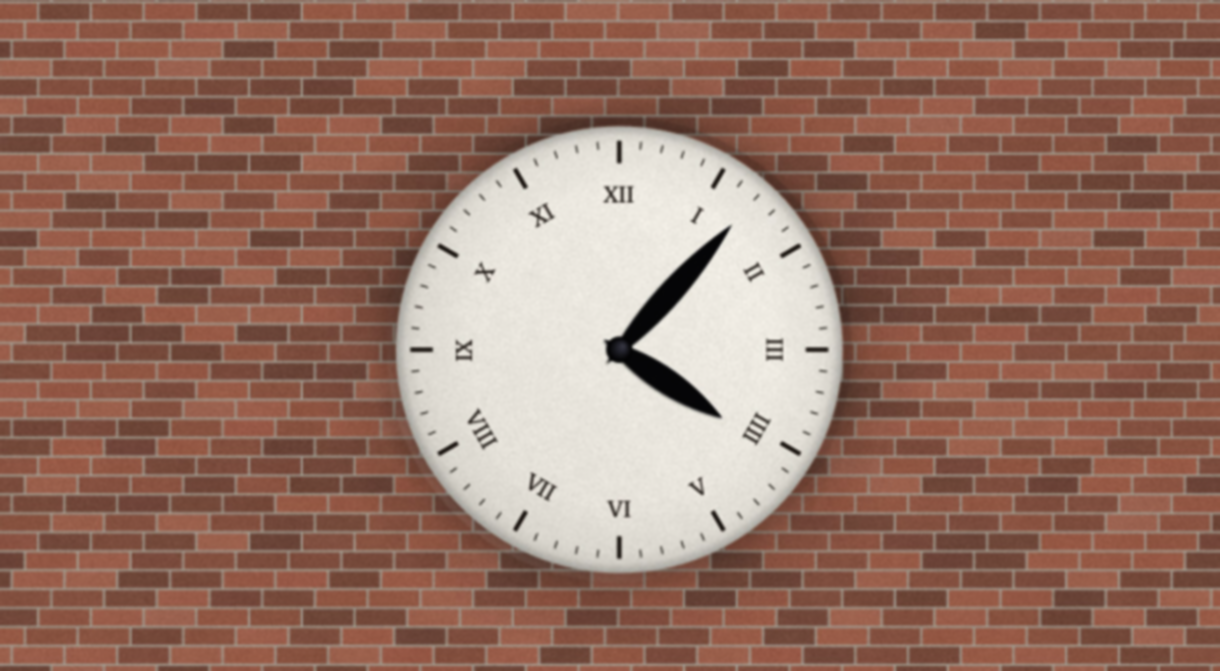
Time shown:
**4:07**
